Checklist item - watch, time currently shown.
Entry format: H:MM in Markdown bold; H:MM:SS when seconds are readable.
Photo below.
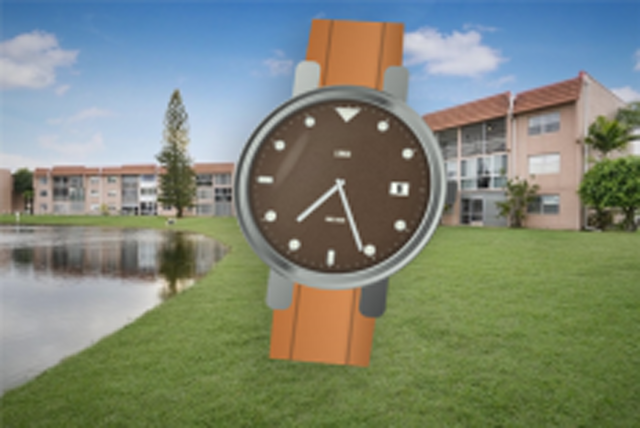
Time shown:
**7:26**
